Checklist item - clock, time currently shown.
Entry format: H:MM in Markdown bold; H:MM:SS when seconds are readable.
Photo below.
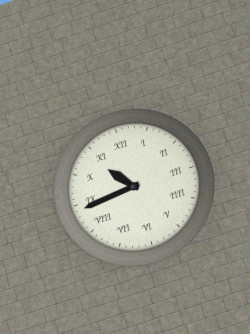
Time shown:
**10:44**
